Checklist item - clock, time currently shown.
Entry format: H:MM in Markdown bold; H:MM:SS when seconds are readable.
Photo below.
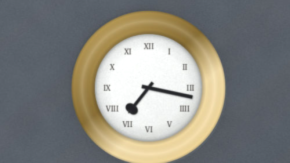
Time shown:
**7:17**
